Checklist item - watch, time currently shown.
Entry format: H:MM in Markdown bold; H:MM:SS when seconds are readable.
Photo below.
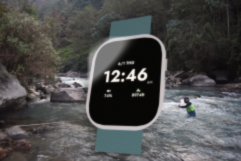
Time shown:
**12:46**
